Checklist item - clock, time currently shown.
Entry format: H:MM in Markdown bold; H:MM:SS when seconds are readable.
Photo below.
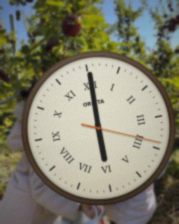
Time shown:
**6:00:19**
